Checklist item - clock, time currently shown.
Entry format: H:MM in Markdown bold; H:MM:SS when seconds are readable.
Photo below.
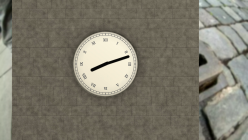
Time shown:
**8:12**
